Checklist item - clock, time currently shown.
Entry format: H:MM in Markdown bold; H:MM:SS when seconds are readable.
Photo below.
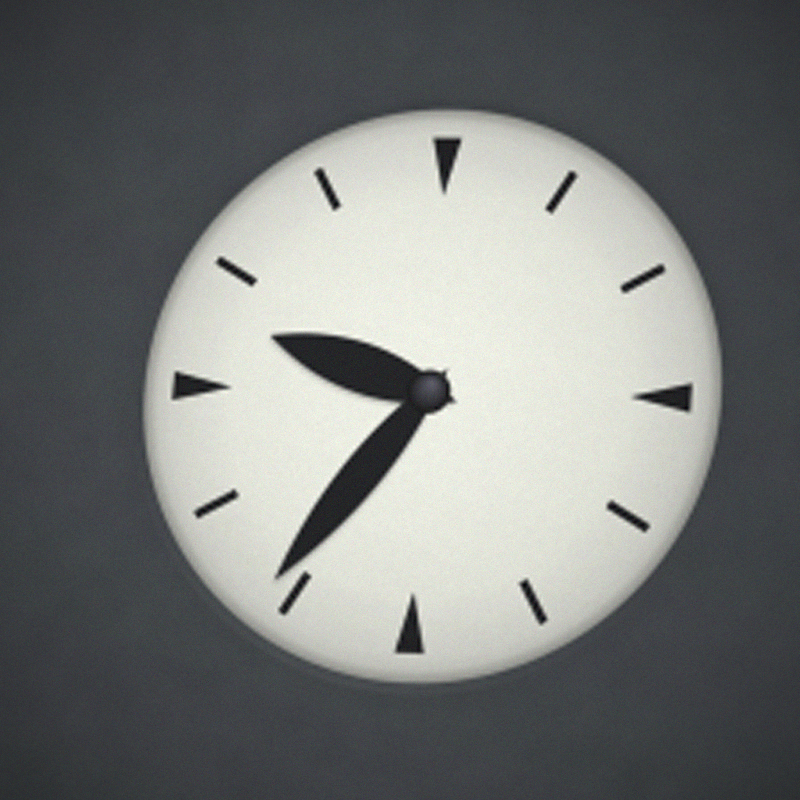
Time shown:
**9:36**
